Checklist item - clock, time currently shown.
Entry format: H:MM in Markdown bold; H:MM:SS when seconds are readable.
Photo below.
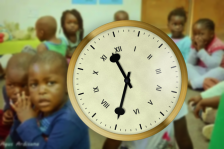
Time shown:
**11:35**
